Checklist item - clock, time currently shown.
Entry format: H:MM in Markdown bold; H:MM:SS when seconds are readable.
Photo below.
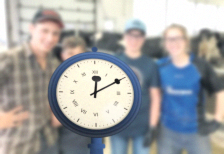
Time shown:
**12:10**
